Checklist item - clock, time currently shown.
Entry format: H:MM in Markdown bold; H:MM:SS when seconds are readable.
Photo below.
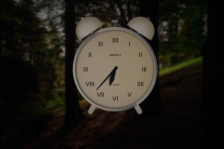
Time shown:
**6:37**
